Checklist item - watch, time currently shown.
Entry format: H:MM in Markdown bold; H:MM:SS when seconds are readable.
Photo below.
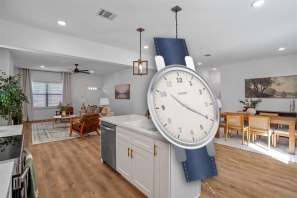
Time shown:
**10:20**
